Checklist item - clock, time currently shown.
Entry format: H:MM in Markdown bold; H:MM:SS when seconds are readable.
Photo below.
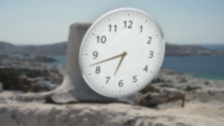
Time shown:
**6:42**
